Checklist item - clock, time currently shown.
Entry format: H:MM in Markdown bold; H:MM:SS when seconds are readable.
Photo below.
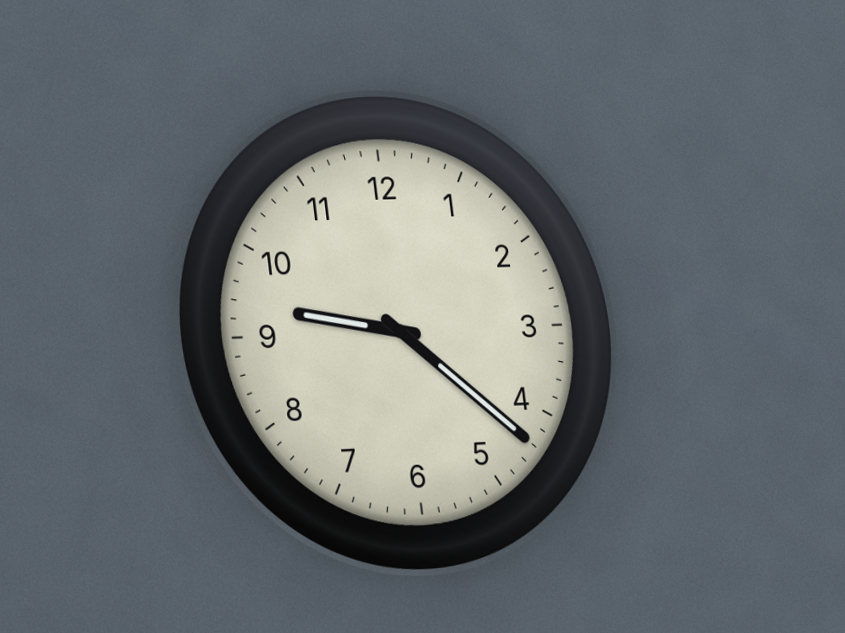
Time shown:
**9:22**
